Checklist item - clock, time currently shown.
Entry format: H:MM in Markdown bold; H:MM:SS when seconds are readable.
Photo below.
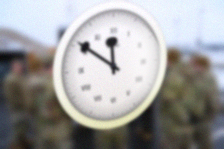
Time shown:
**11:51**
